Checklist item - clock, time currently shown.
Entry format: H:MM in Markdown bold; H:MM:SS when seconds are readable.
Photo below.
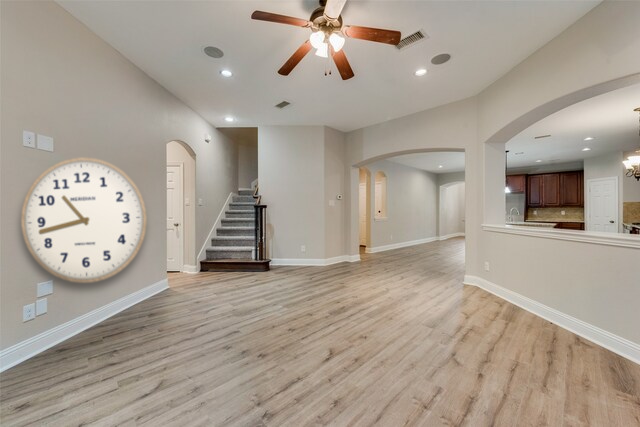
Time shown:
**10:43**
